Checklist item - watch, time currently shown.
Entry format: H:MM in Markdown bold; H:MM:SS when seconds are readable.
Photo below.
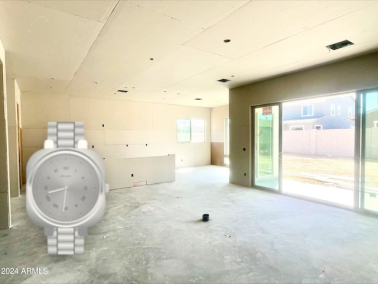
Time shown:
**8:31**
